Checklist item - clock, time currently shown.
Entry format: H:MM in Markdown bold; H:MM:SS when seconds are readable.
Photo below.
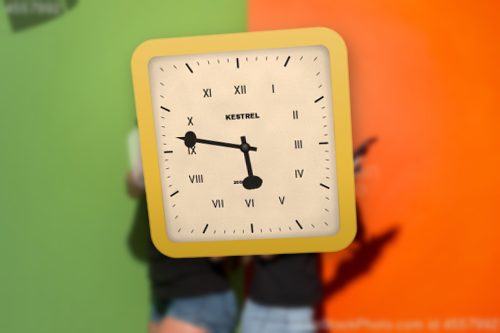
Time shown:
**5:47**
